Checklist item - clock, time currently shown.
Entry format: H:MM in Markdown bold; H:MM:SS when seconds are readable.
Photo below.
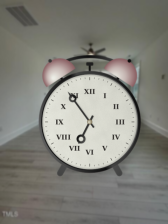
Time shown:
**6:54**
